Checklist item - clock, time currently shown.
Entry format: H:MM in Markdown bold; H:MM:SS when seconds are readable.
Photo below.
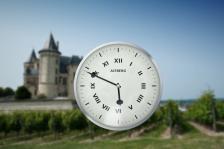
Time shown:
**5:49**
